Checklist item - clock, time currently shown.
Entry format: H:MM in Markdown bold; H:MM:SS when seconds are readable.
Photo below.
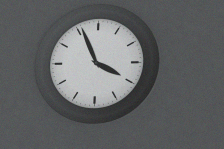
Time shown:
**3:56**
